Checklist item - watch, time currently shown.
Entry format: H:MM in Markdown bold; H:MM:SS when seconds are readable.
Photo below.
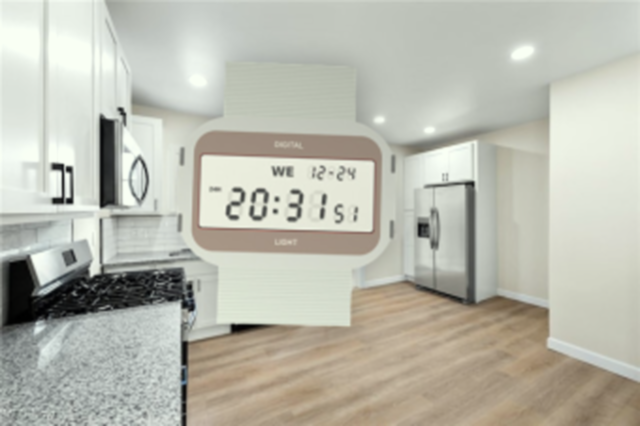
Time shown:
**20:31:51**
